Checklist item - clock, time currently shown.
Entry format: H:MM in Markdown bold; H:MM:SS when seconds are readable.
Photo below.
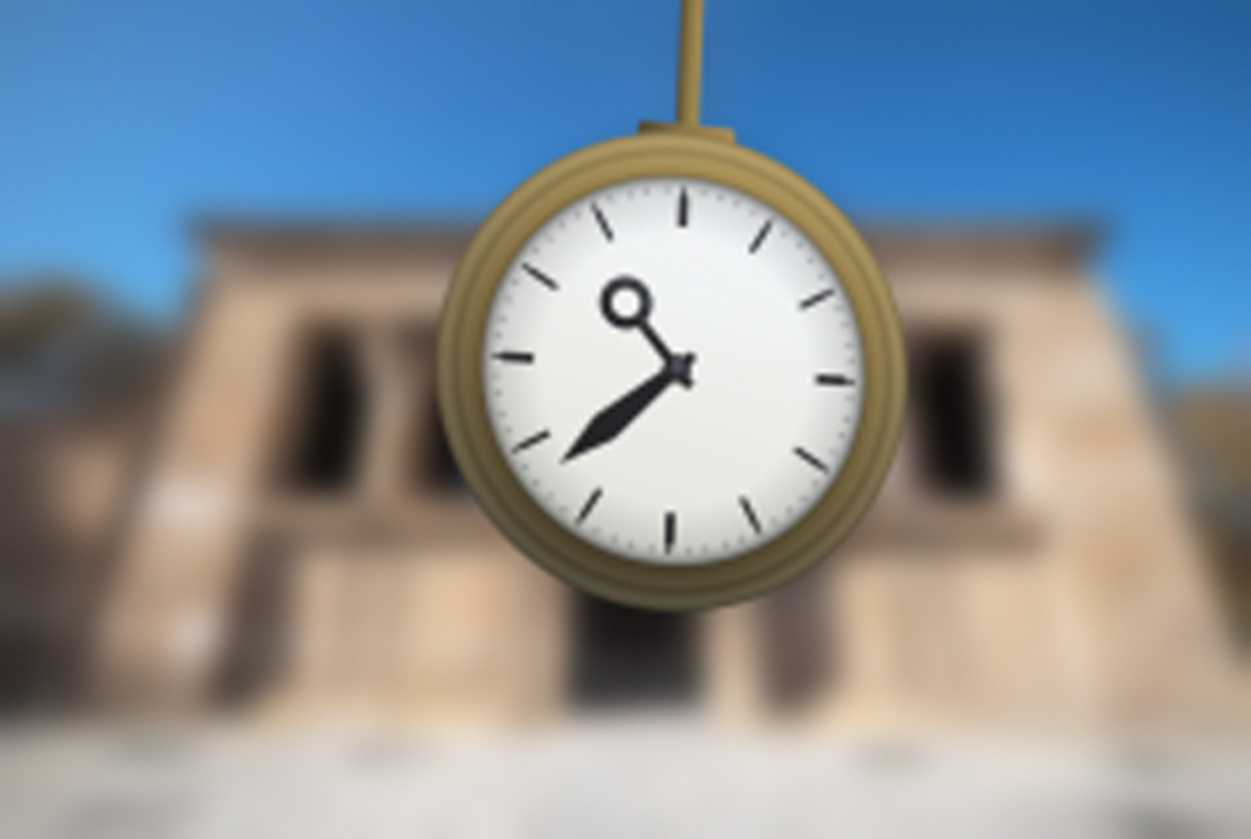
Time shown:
**10:38**
